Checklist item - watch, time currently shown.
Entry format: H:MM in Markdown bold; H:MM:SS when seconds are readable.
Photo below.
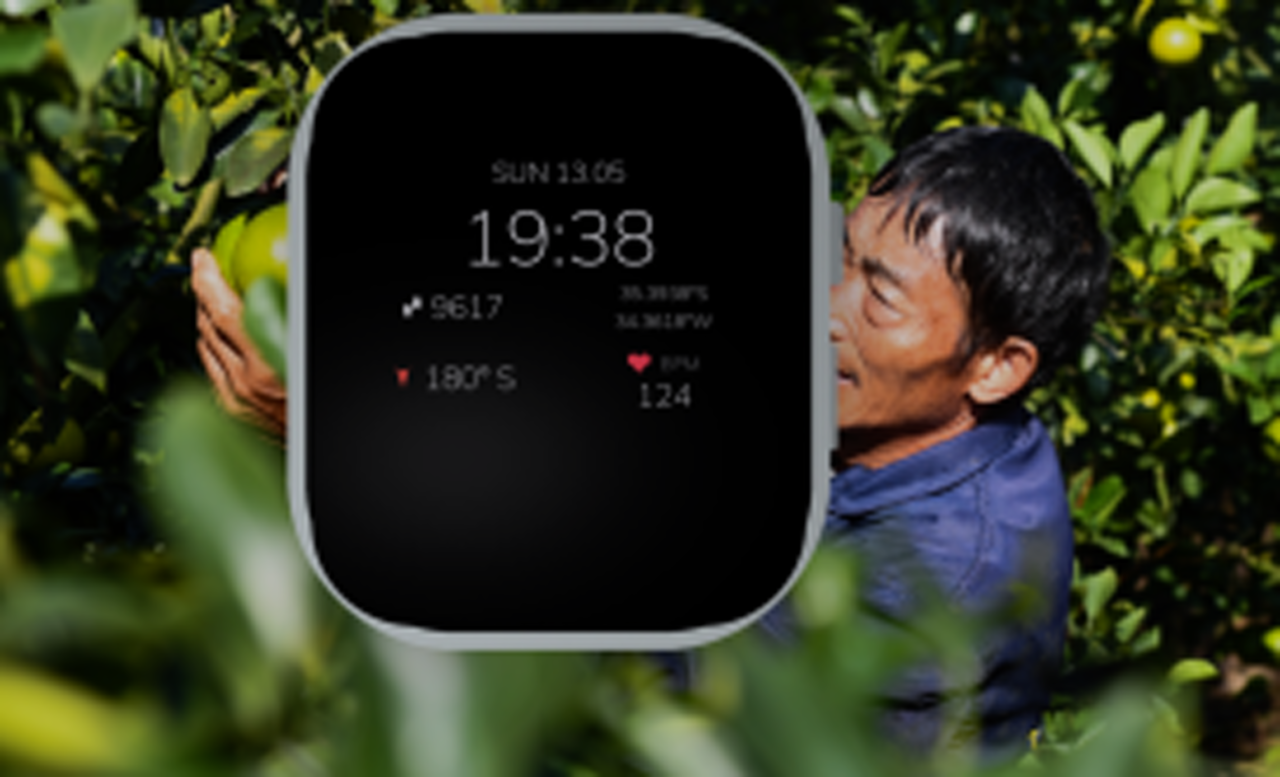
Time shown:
**19:38**
